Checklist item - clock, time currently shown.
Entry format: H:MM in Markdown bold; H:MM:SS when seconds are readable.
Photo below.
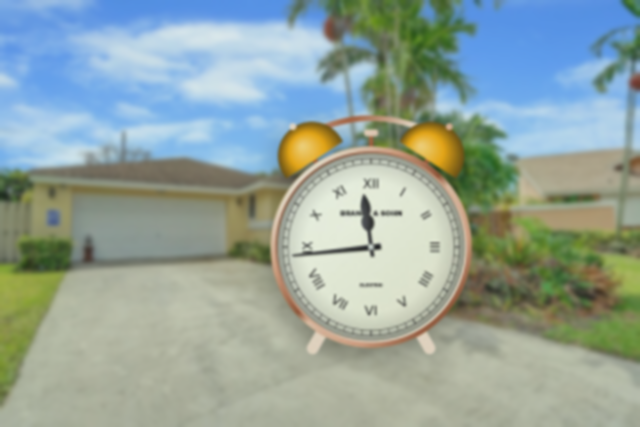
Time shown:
**11:44**
